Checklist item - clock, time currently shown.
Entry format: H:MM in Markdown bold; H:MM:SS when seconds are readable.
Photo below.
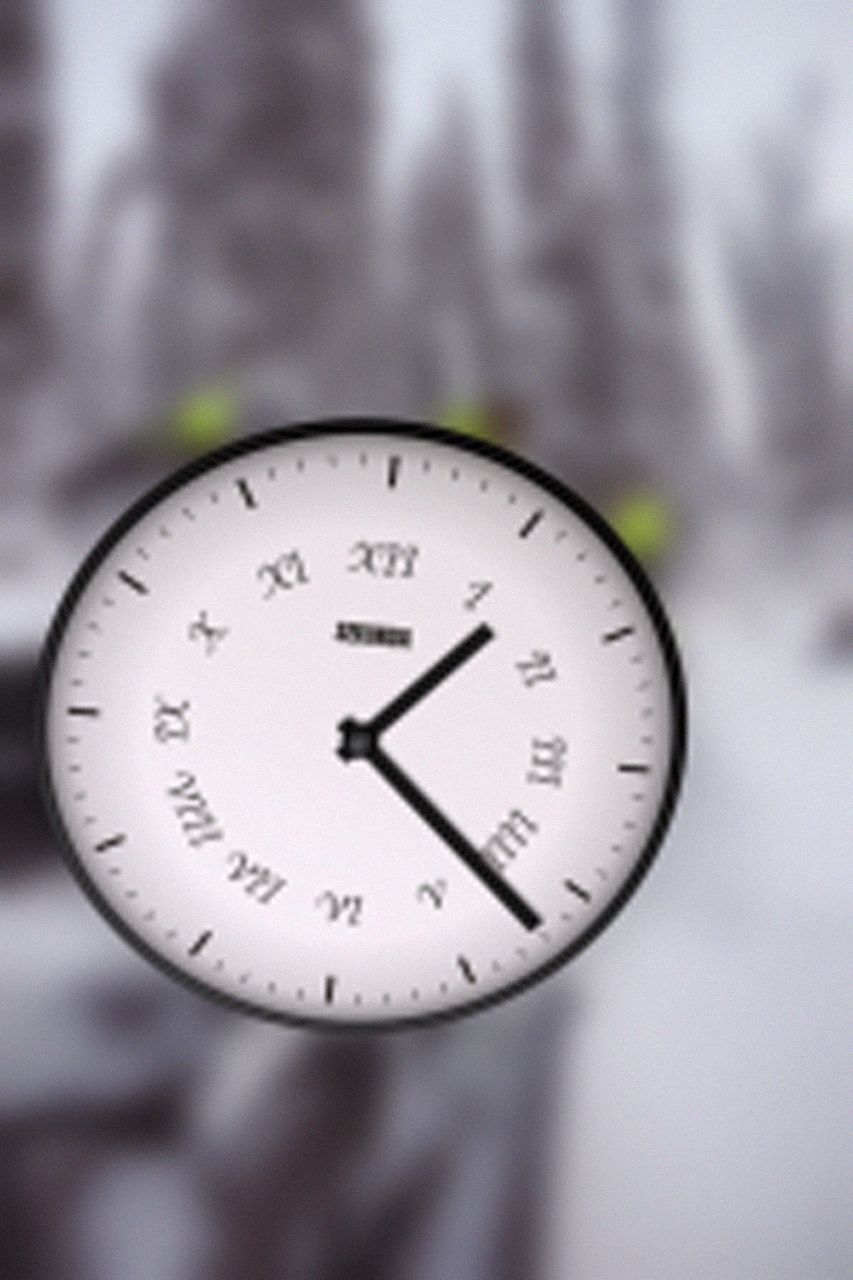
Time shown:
**1:22**
